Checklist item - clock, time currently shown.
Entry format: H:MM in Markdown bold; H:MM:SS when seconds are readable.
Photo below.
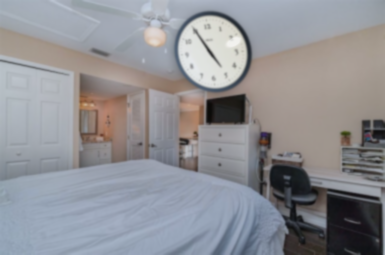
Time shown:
**4:55**
